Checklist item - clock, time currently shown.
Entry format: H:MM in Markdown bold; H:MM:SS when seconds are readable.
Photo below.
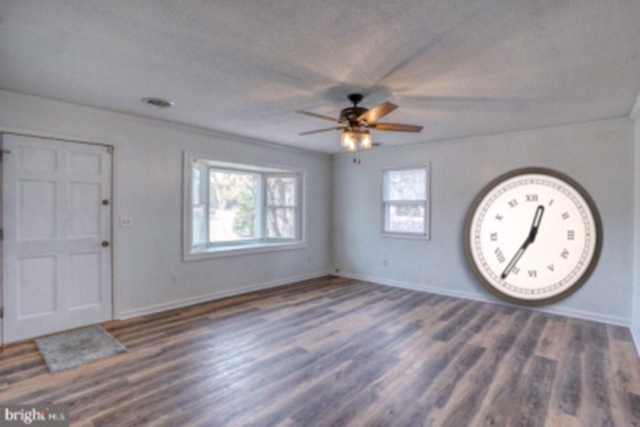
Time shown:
**12:36**
